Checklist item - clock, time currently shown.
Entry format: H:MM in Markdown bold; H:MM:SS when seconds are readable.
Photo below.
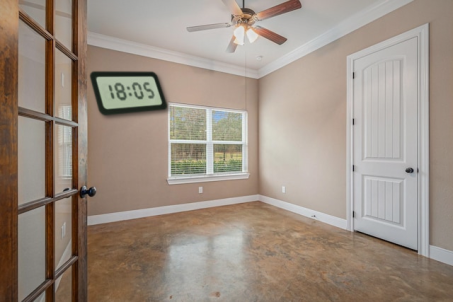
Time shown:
**18:05**
